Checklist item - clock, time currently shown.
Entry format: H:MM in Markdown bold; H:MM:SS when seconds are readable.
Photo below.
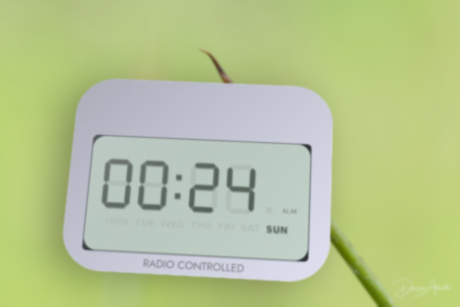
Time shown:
**0:24**
